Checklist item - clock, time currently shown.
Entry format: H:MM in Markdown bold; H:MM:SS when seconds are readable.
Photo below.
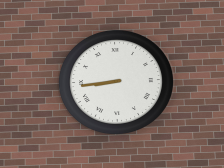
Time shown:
**8:44**
